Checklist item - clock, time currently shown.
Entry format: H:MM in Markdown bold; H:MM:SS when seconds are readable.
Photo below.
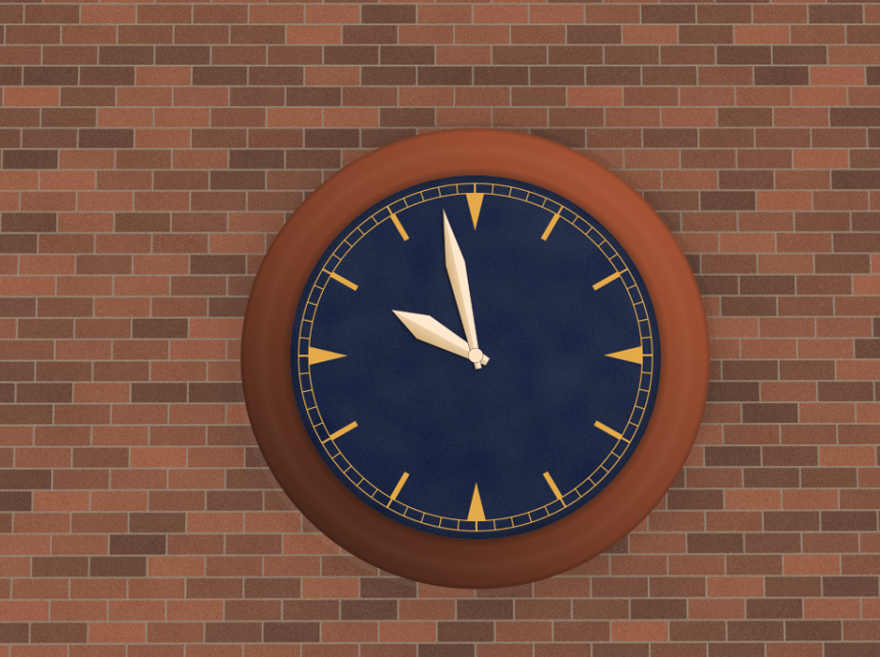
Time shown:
**9:58**
